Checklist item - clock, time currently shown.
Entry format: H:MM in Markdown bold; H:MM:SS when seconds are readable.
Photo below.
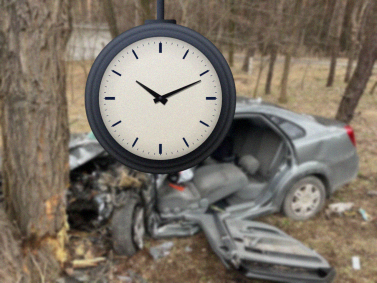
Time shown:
**10:11**
